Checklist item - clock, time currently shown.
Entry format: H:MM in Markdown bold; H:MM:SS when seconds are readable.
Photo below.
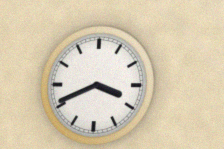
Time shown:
**3:41**
